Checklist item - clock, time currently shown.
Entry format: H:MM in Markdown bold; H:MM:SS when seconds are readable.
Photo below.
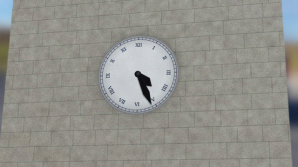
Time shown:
**4:26**
